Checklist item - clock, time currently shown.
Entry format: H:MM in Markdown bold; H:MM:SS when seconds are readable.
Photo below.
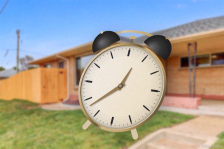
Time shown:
**12:38**
